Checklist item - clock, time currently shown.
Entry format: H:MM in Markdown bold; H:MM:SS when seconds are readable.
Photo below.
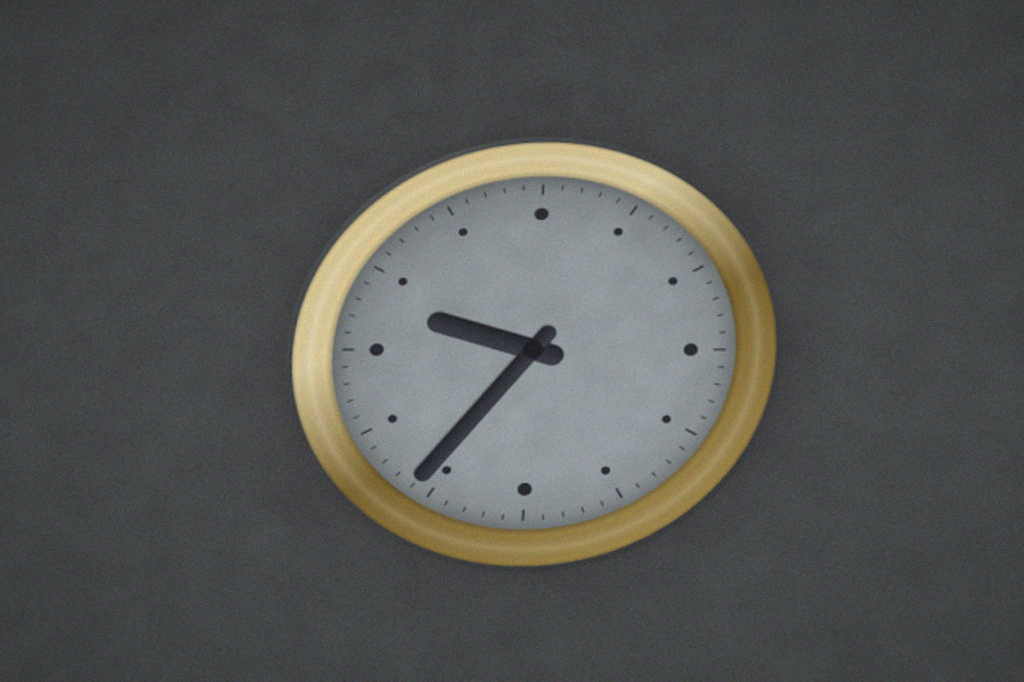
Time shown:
**9:36**
